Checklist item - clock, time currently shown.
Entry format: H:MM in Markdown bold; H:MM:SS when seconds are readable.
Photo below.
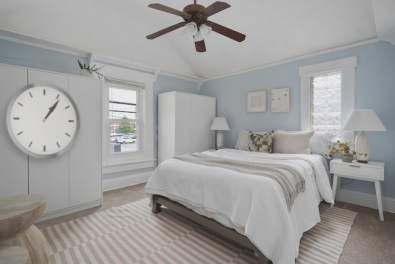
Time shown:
**1:06**
